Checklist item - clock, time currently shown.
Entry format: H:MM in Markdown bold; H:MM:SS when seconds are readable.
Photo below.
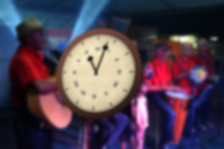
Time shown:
**11:03**
